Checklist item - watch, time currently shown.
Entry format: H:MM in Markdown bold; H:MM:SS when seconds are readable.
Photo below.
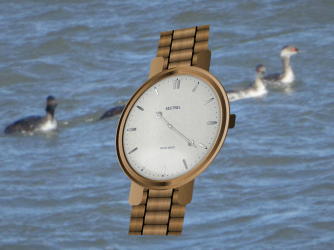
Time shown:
**10:21**
